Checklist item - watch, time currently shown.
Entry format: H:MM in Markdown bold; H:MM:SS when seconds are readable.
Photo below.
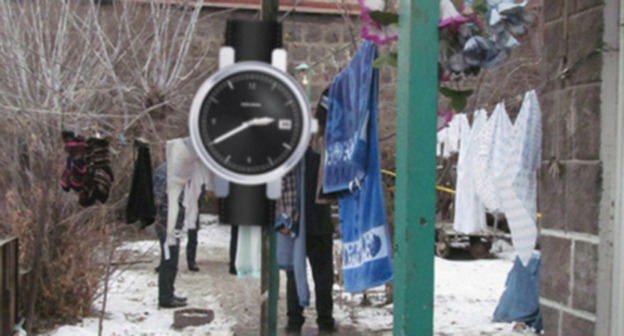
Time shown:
**2:40**
